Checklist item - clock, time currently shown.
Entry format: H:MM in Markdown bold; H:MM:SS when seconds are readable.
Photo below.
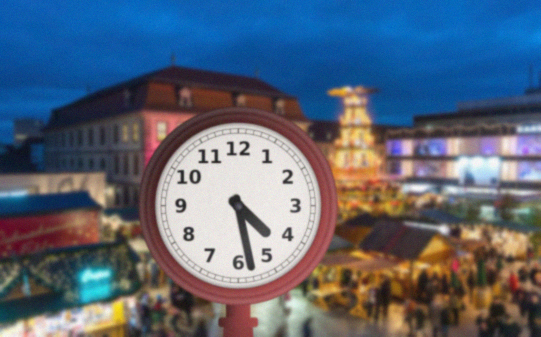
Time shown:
**4:28**
